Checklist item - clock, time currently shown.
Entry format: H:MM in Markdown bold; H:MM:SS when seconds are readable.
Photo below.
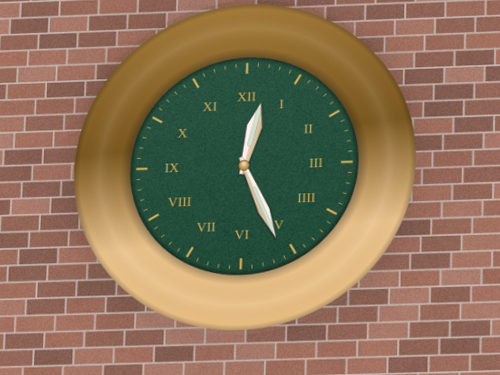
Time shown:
**12:26**
